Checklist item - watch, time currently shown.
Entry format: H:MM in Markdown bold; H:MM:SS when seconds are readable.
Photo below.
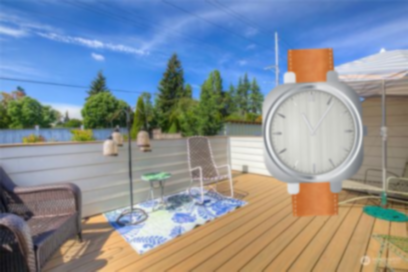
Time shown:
**11:06**
